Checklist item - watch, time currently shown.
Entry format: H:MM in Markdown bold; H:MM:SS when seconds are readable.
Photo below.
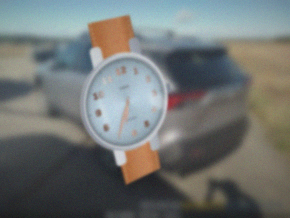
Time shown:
**6:35**
